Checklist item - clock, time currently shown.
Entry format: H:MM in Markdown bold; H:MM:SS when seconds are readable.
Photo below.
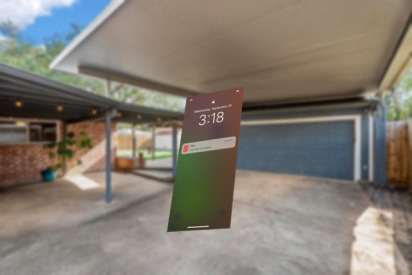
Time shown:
**3:18**
